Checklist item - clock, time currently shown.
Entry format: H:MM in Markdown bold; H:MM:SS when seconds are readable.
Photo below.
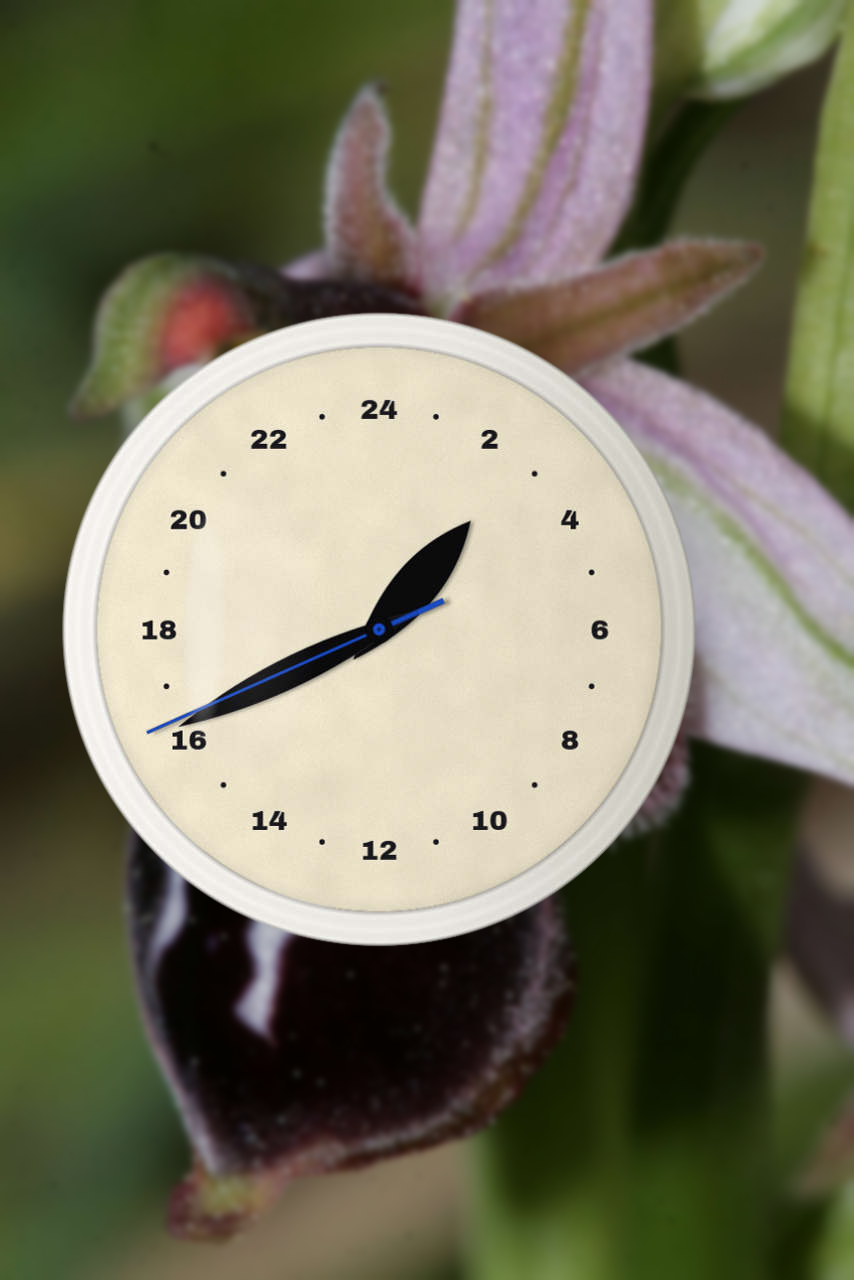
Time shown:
**2:40:41**
